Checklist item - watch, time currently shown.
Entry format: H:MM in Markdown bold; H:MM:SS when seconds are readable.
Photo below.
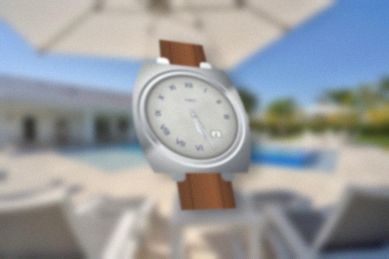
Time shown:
**5:26**
